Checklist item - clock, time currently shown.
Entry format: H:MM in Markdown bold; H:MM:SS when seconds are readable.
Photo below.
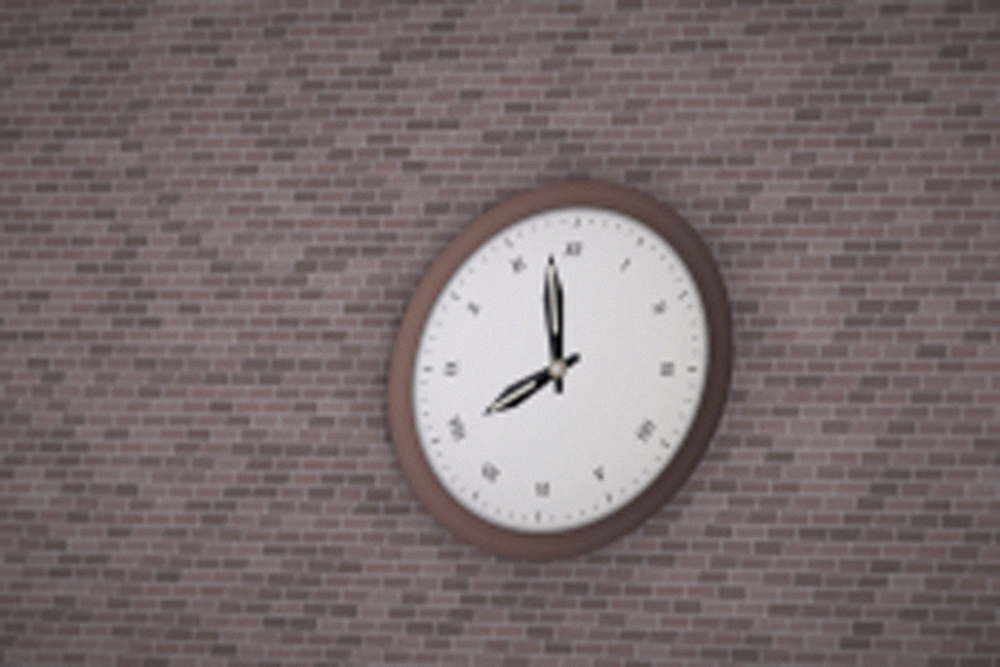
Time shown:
**7:58**
